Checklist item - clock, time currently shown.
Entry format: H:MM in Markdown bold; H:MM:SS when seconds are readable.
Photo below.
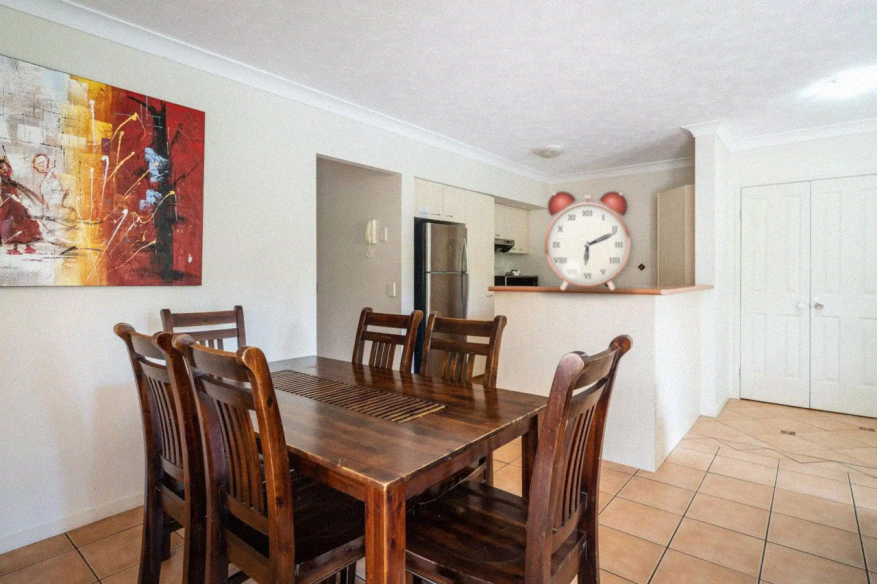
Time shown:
**6:11**
